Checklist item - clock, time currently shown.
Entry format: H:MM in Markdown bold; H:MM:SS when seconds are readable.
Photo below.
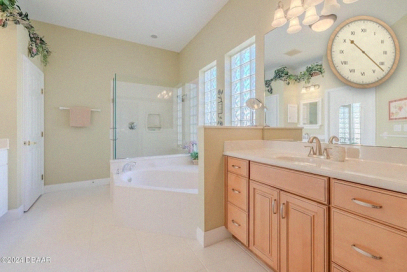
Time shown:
**10:22**
